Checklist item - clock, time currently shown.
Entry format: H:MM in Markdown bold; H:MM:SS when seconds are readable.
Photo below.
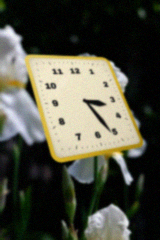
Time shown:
**3:26**
